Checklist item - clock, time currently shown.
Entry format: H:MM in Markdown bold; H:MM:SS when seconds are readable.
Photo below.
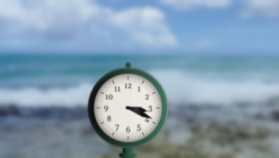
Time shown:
**3:19**
